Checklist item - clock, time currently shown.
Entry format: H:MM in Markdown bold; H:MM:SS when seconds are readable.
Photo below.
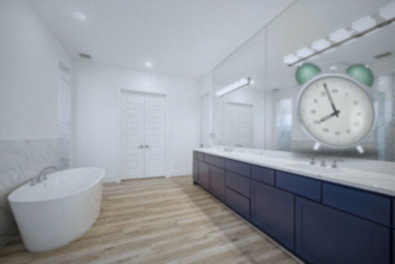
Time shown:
**7:57**
